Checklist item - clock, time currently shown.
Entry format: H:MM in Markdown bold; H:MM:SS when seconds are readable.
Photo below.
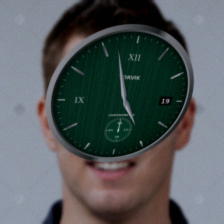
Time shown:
**4:57**
